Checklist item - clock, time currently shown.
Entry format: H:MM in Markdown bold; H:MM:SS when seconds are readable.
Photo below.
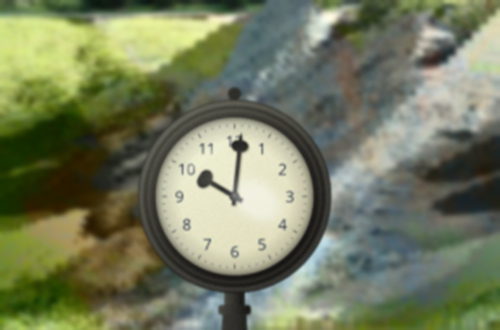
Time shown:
**10:01**
